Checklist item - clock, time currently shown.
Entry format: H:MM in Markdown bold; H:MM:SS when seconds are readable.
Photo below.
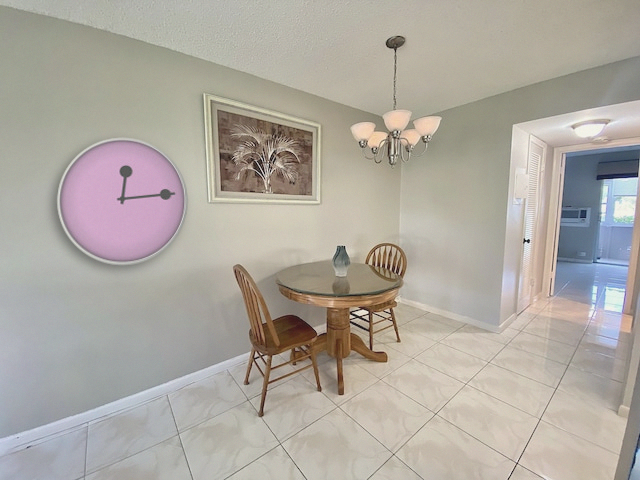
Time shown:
**12:14**
